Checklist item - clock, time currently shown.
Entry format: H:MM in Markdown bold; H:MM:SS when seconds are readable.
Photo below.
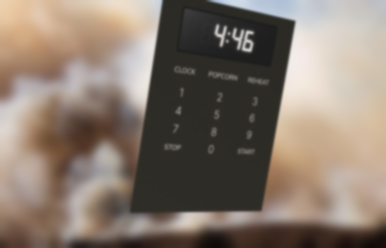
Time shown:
**4:46**
